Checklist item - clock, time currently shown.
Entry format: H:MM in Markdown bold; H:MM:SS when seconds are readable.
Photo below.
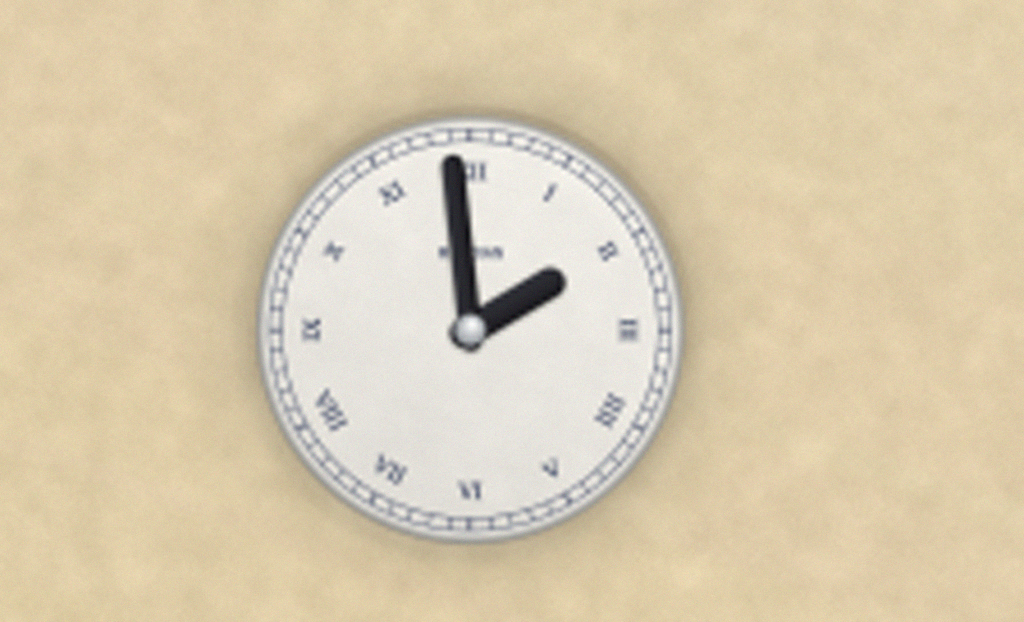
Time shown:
**1:59**
